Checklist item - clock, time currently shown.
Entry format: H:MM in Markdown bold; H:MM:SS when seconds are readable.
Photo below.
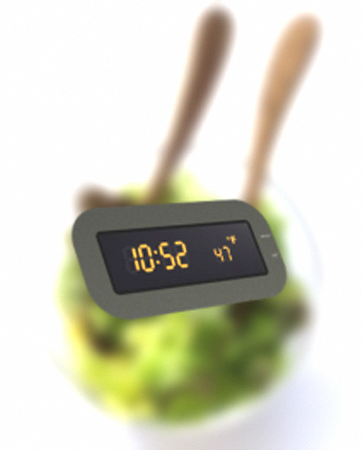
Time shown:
**10:52**
